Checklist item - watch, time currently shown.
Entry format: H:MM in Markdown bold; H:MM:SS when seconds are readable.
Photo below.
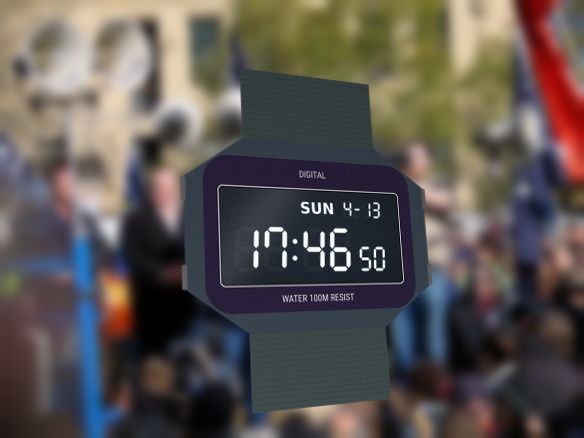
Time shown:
**17:46:50**
